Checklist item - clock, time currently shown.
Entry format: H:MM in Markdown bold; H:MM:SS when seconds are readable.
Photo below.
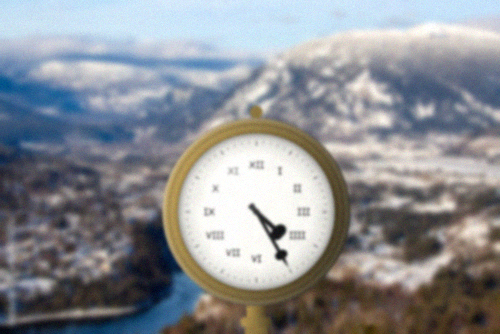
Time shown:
**4:25**
